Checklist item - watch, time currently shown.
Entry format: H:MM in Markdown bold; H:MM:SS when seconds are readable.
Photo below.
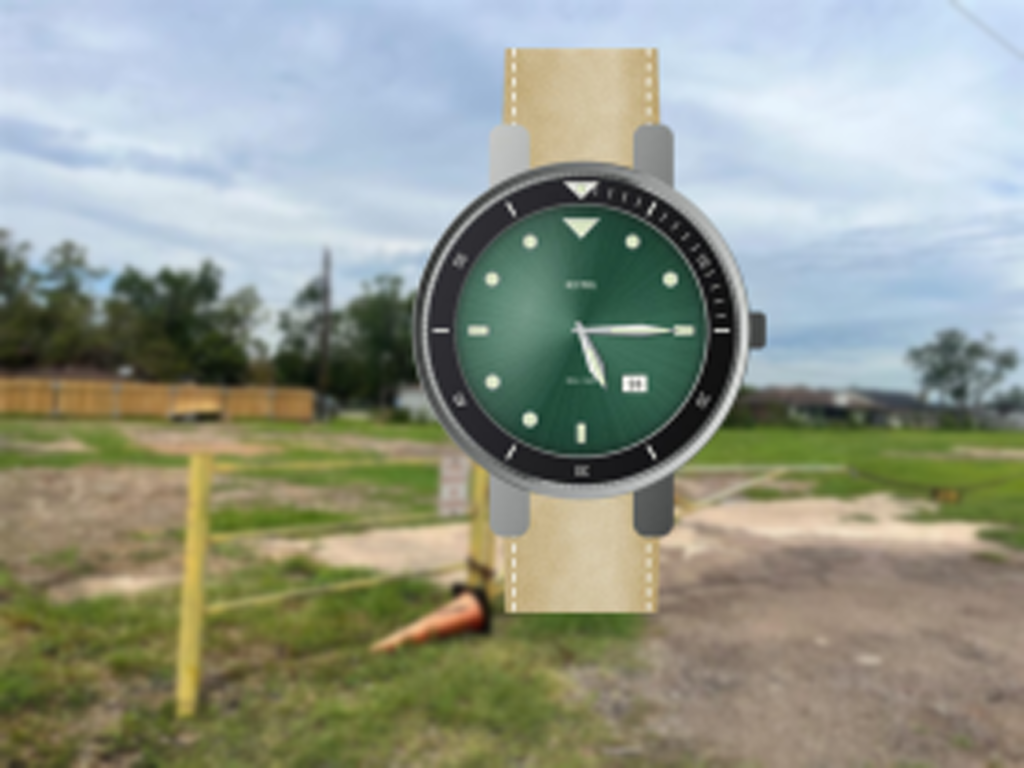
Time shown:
**5:15**
